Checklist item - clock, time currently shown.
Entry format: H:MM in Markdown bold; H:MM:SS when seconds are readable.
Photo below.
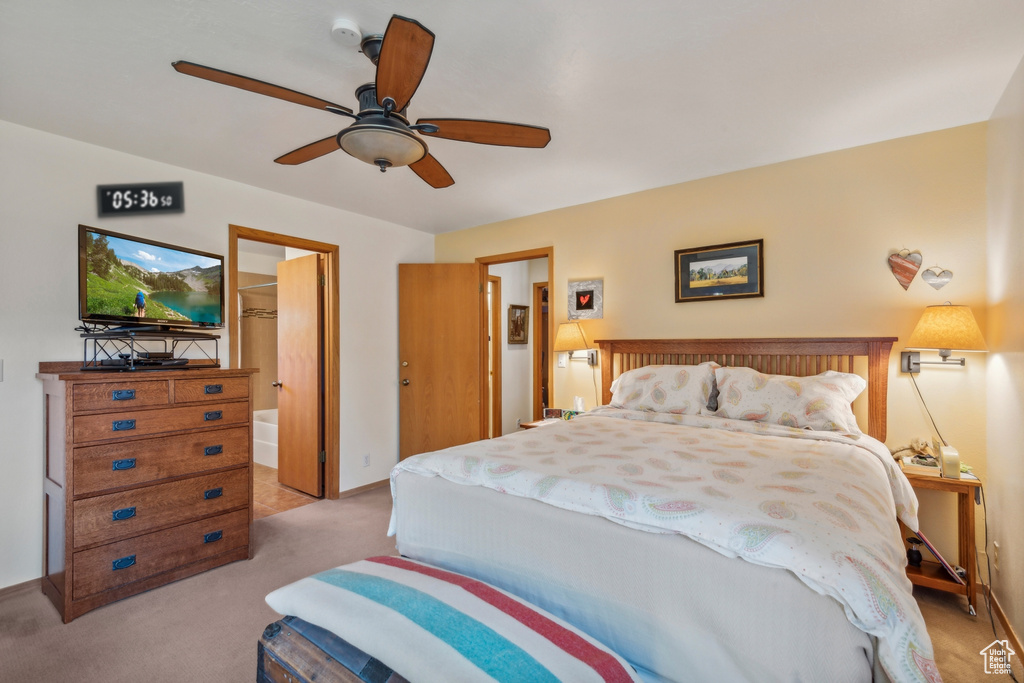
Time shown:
**5:36**
